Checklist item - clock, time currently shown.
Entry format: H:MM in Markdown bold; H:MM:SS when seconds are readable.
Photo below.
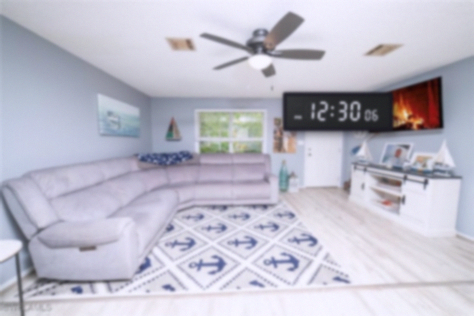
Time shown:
**12:30**
